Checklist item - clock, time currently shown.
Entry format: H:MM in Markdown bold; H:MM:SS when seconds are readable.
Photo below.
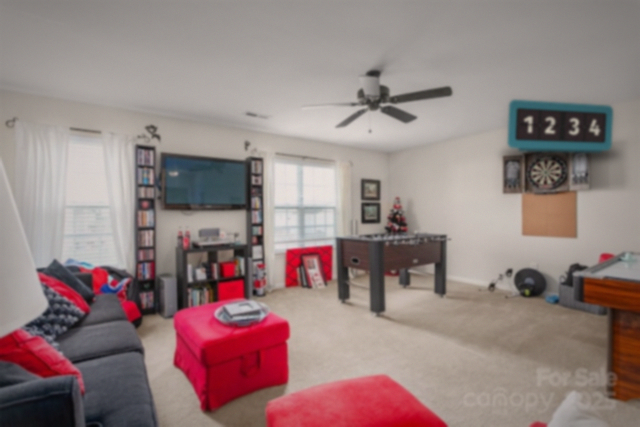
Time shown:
**12:34**
